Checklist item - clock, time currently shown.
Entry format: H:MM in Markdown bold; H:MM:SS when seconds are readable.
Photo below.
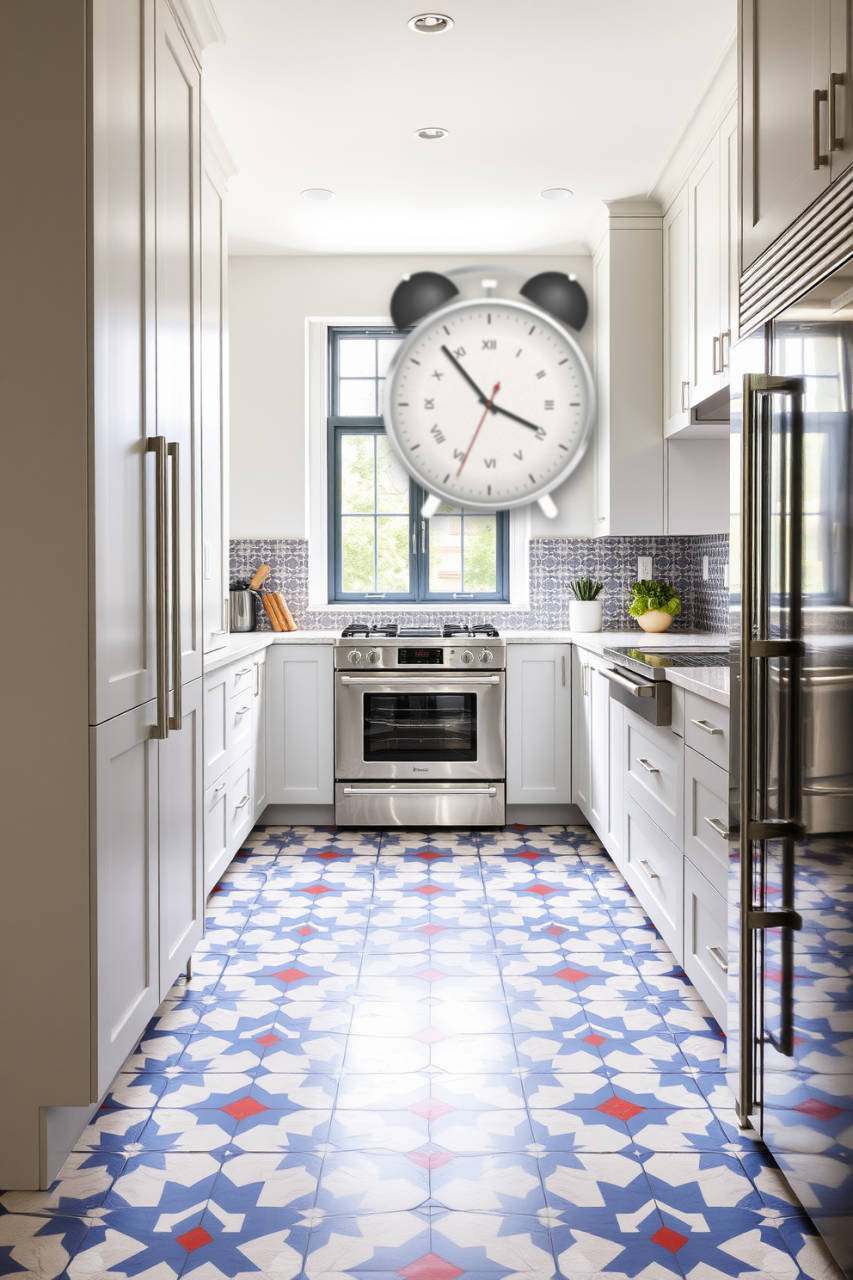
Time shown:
**3:53:34**
